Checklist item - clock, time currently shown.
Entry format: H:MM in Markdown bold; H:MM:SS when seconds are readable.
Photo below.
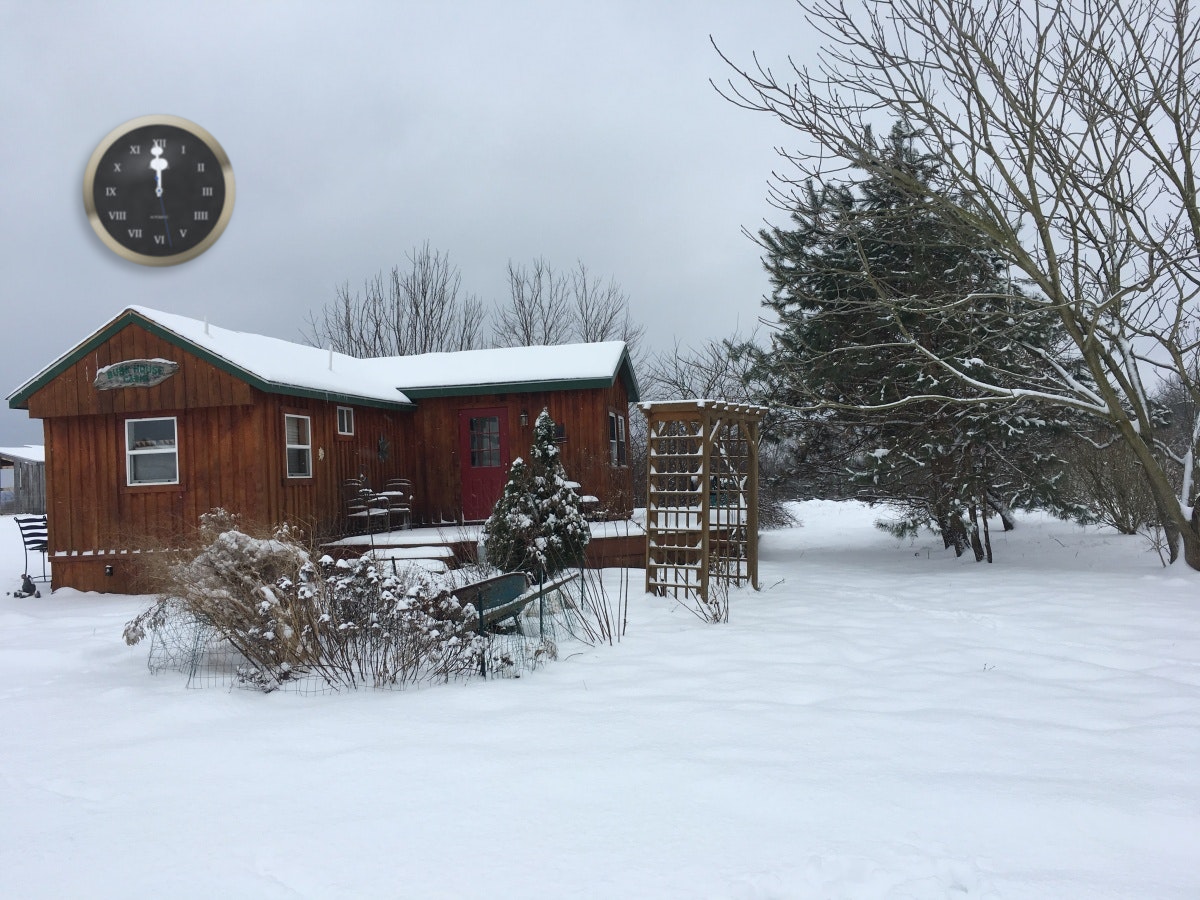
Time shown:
**11:59:28**
